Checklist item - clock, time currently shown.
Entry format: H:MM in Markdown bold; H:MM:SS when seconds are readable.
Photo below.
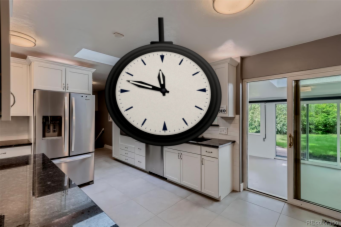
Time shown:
**11:48**
